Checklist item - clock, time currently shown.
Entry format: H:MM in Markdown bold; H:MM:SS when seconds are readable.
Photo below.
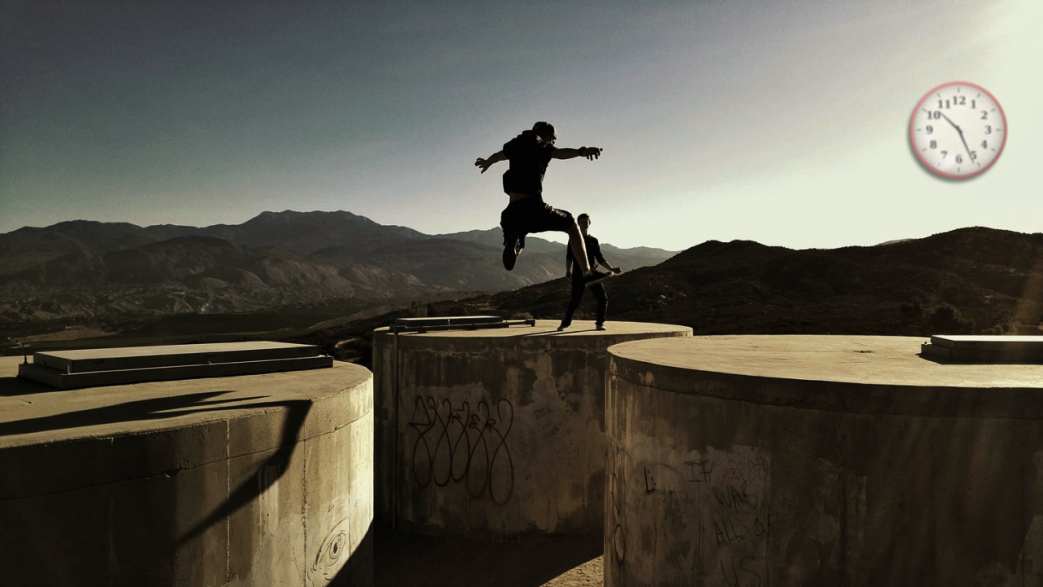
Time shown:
**10:26**
